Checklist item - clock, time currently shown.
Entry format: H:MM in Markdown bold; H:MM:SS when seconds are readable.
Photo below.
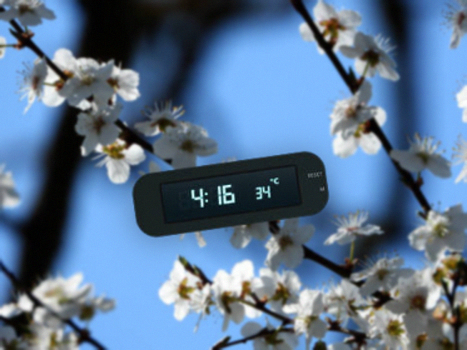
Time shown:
**4:16**
